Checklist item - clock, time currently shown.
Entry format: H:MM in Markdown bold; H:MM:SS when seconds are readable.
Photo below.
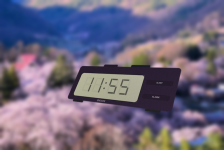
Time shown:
**11:55**
